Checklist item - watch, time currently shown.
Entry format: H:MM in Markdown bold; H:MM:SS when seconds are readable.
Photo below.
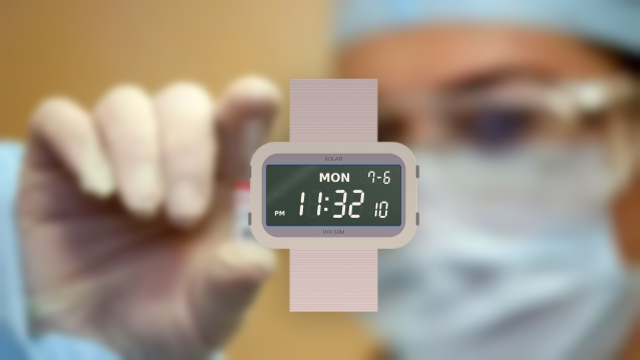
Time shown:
**11:32:10**
